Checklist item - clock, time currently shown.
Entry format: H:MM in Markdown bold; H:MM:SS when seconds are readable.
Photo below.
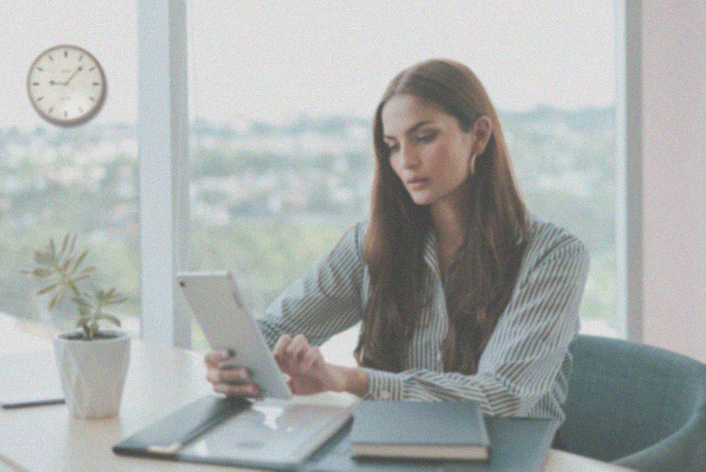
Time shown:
**9:07**
